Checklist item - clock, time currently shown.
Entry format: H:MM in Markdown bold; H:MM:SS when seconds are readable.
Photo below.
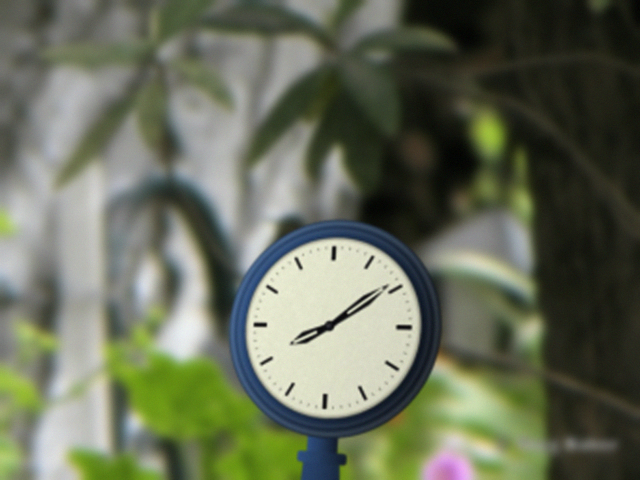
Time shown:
**8:09**
